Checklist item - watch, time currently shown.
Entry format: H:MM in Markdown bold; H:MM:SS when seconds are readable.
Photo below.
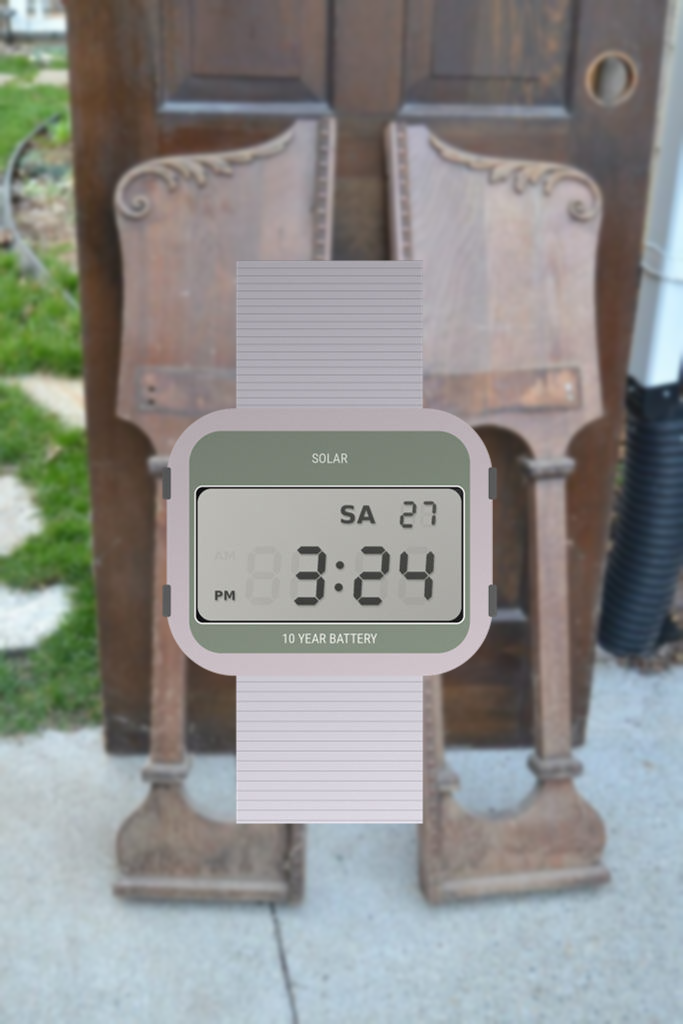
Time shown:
**3:24**
